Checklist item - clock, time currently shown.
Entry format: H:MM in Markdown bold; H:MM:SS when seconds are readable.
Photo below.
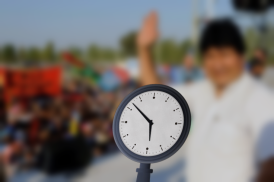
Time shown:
**5:52**
